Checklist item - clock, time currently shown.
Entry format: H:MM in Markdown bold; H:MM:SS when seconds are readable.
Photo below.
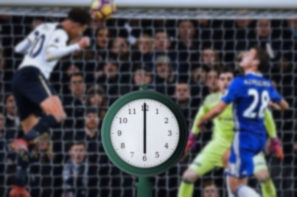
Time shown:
**6:00**
